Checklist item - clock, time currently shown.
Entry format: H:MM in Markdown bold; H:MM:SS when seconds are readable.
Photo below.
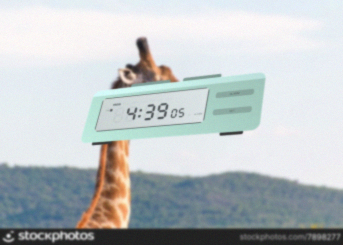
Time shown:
**4:39:05**
